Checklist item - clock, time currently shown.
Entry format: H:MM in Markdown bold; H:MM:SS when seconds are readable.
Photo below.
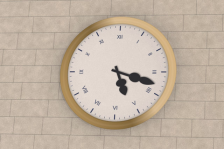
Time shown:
**5:18**
